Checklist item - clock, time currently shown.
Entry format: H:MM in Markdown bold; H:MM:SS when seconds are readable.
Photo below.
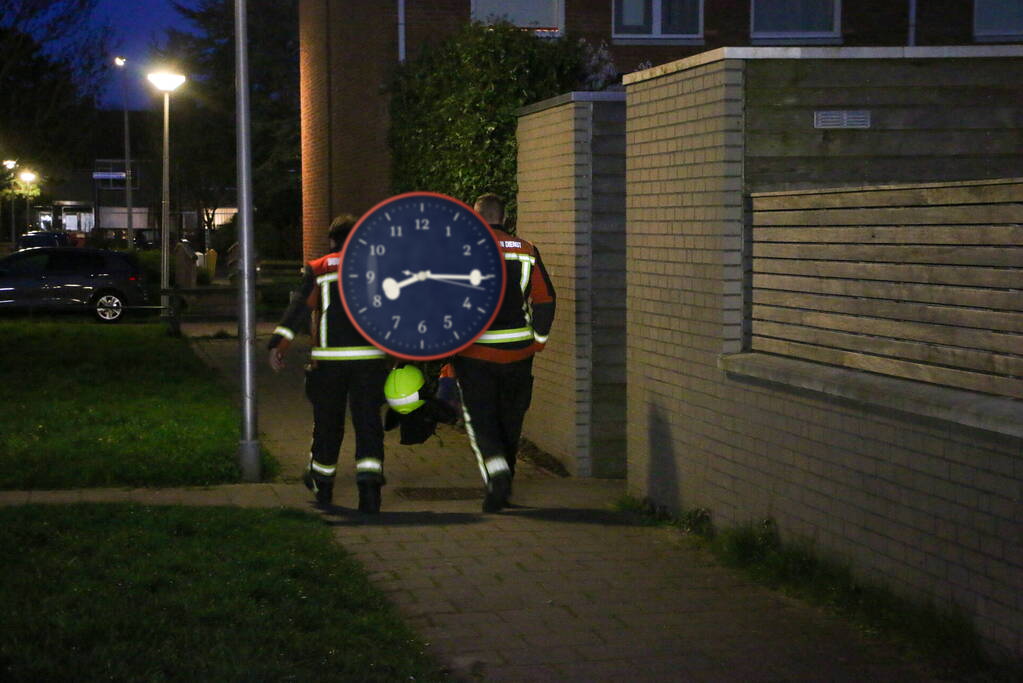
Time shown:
**8:15:17**
